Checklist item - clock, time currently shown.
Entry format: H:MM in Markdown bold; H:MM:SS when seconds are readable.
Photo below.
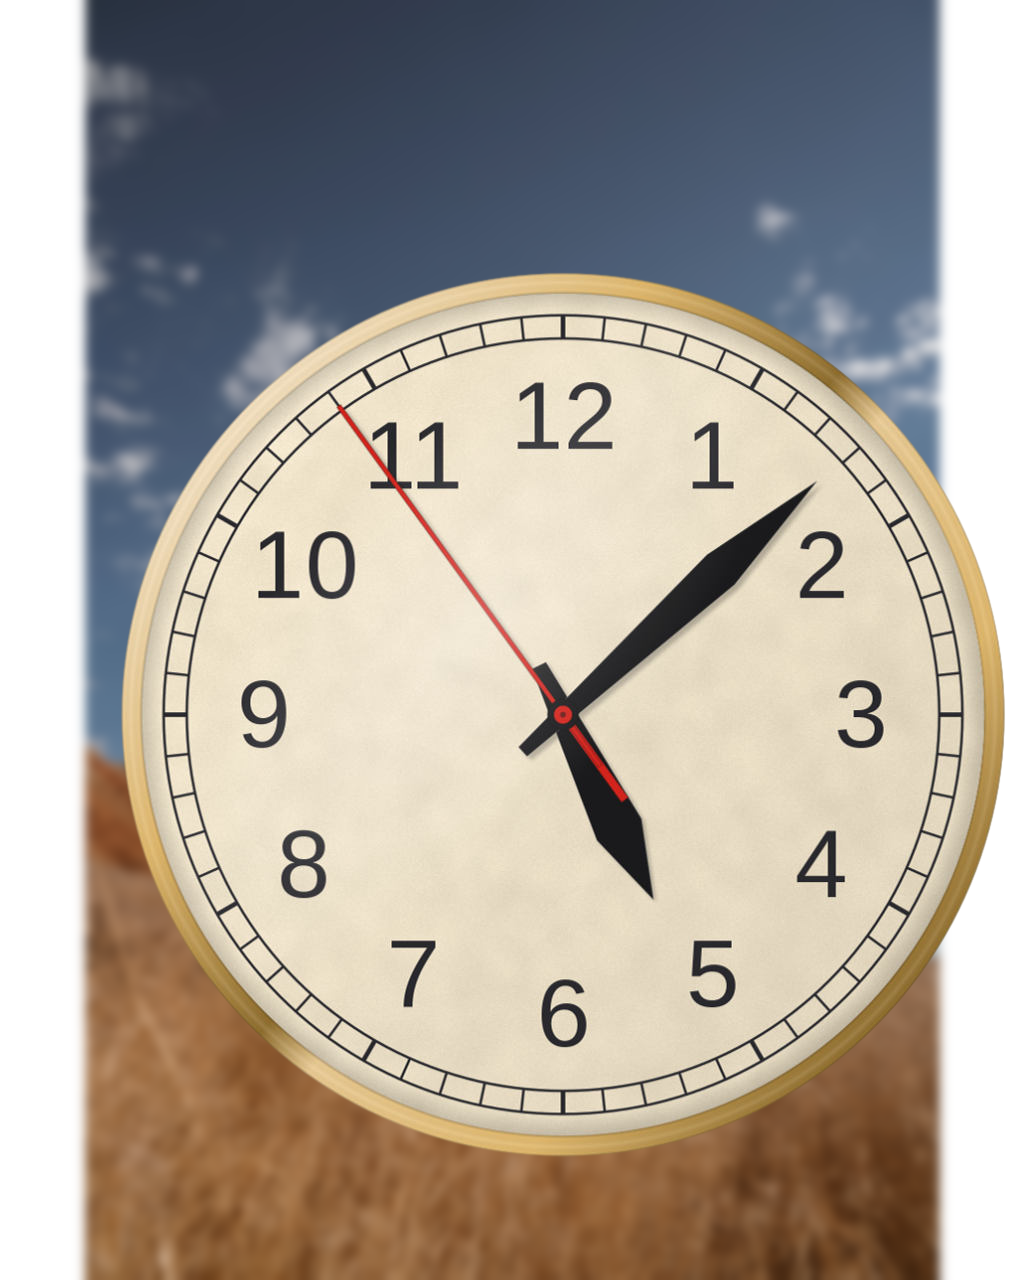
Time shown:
**5:07:54**
